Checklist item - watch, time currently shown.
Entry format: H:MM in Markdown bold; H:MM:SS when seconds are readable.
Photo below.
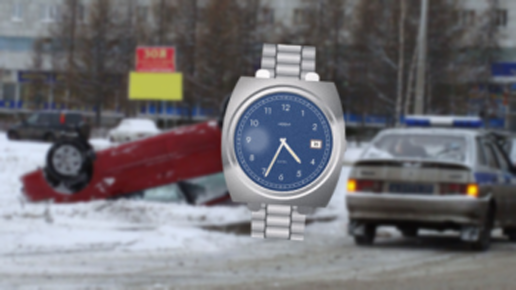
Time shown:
**4:34**
